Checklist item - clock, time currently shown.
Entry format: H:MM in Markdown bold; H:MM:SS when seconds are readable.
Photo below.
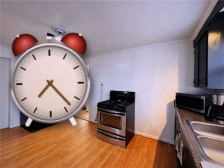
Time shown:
**7:23**
